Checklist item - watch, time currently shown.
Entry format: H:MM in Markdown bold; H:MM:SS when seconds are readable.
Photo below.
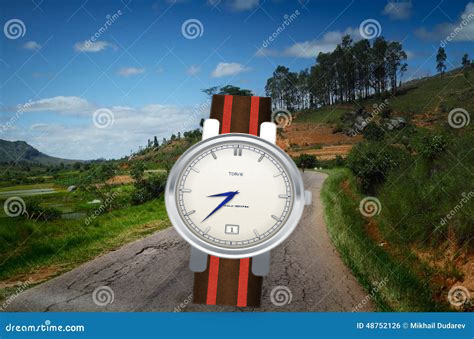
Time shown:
**8:37**
